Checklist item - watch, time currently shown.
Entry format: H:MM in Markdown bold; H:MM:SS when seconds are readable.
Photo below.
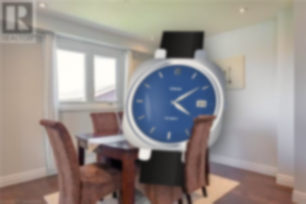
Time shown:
**4:09**
